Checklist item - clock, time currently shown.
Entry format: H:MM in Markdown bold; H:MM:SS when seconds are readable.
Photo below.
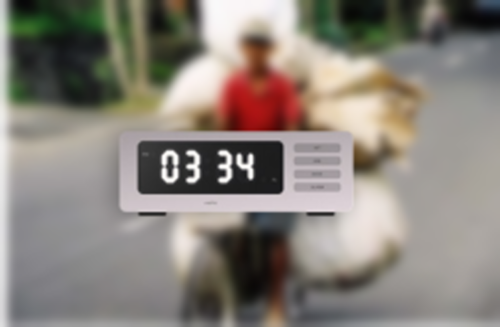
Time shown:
**3:34**
